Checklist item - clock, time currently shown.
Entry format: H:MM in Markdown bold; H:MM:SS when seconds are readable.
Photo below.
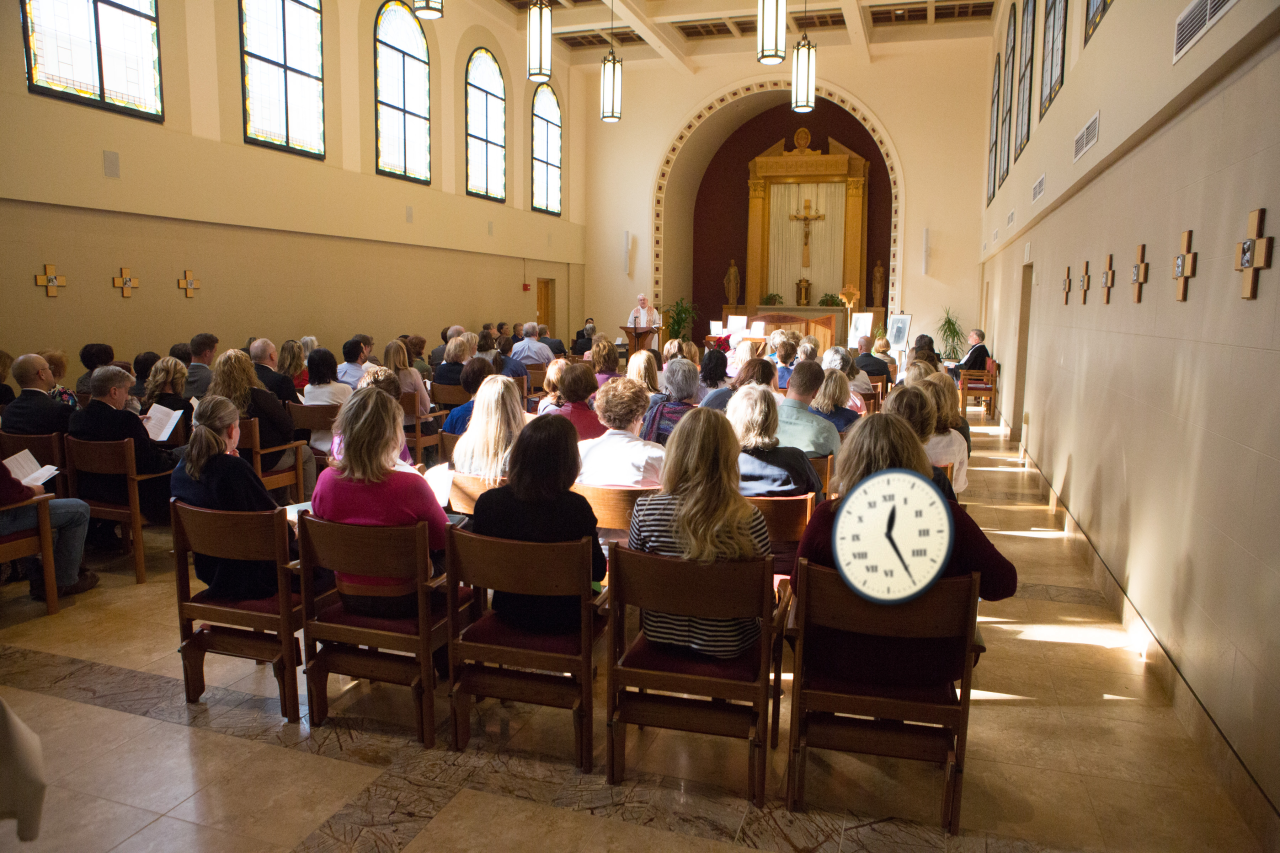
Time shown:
**12:25**
